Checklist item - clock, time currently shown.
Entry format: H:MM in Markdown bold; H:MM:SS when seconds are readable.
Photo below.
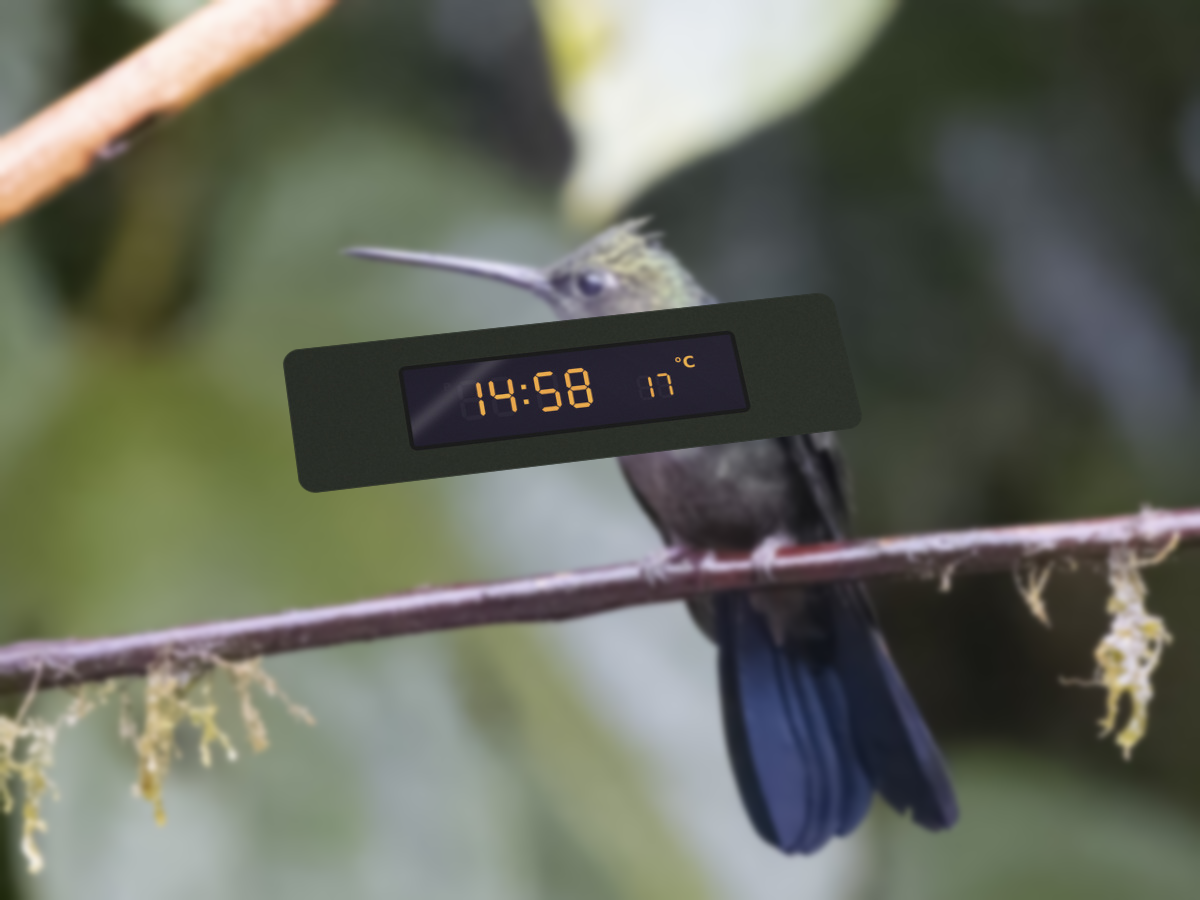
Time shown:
**14:58**
